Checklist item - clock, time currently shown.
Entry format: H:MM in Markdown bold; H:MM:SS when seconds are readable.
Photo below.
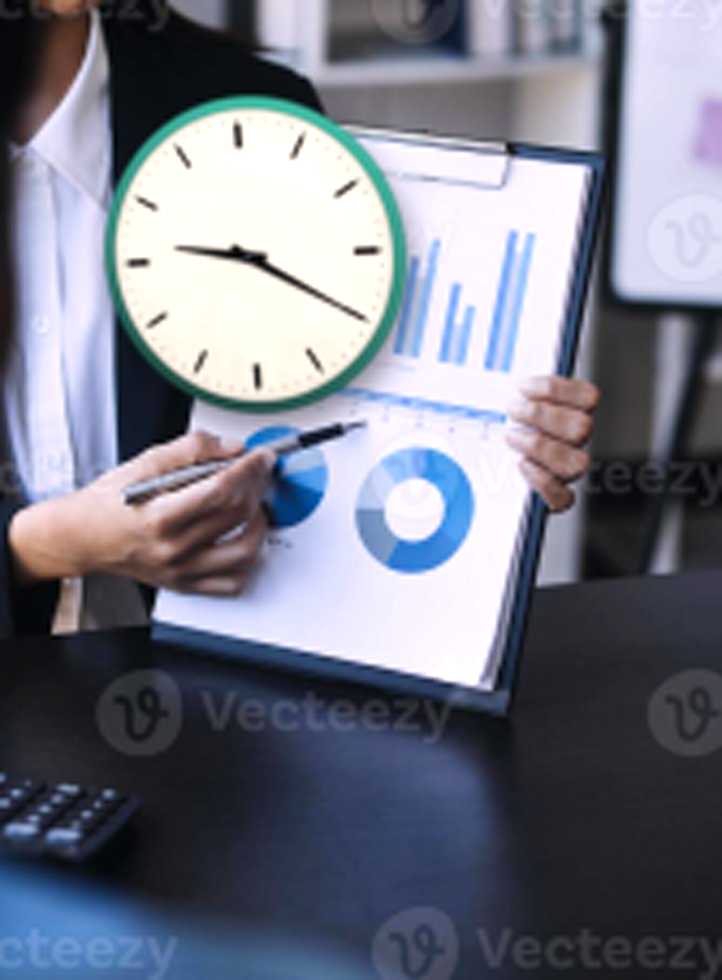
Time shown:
**9:20**
